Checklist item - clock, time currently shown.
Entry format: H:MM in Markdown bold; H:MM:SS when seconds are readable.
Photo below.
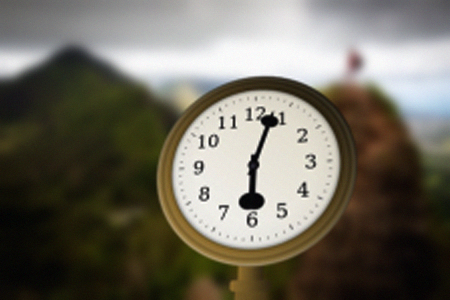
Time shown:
**6:03**
